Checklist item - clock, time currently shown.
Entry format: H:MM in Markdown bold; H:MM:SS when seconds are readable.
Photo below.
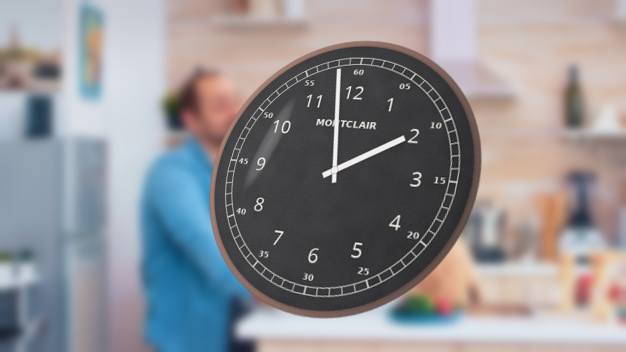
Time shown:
**1:58**
